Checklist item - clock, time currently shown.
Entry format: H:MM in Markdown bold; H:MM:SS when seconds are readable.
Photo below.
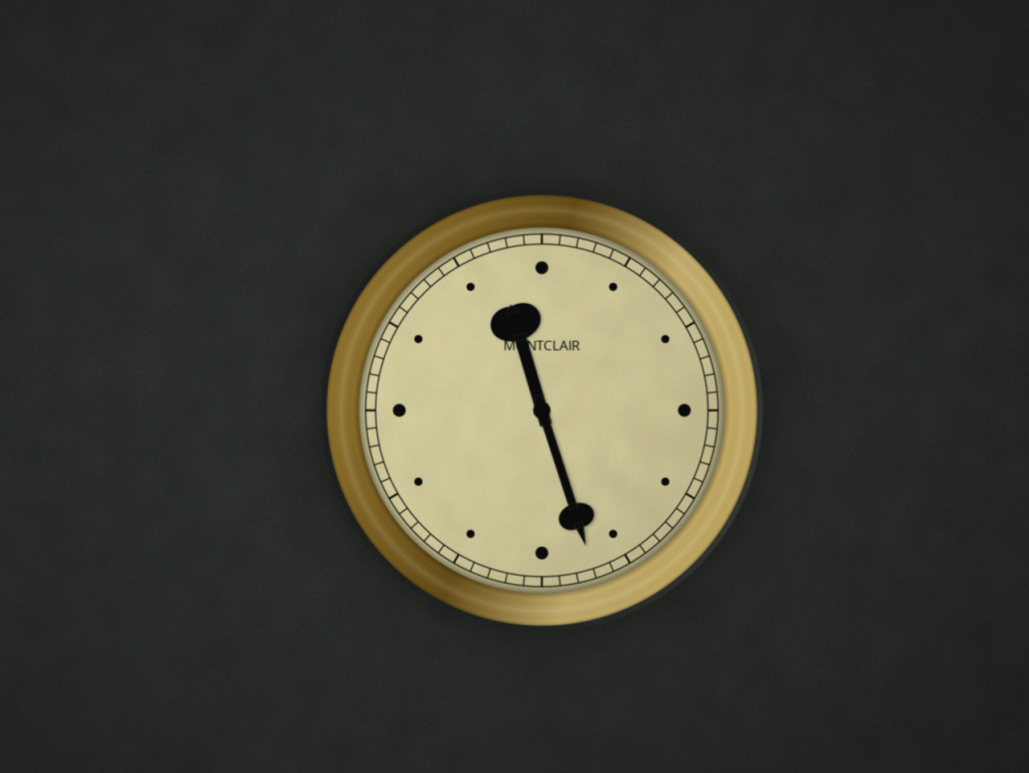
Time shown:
**11:27**
